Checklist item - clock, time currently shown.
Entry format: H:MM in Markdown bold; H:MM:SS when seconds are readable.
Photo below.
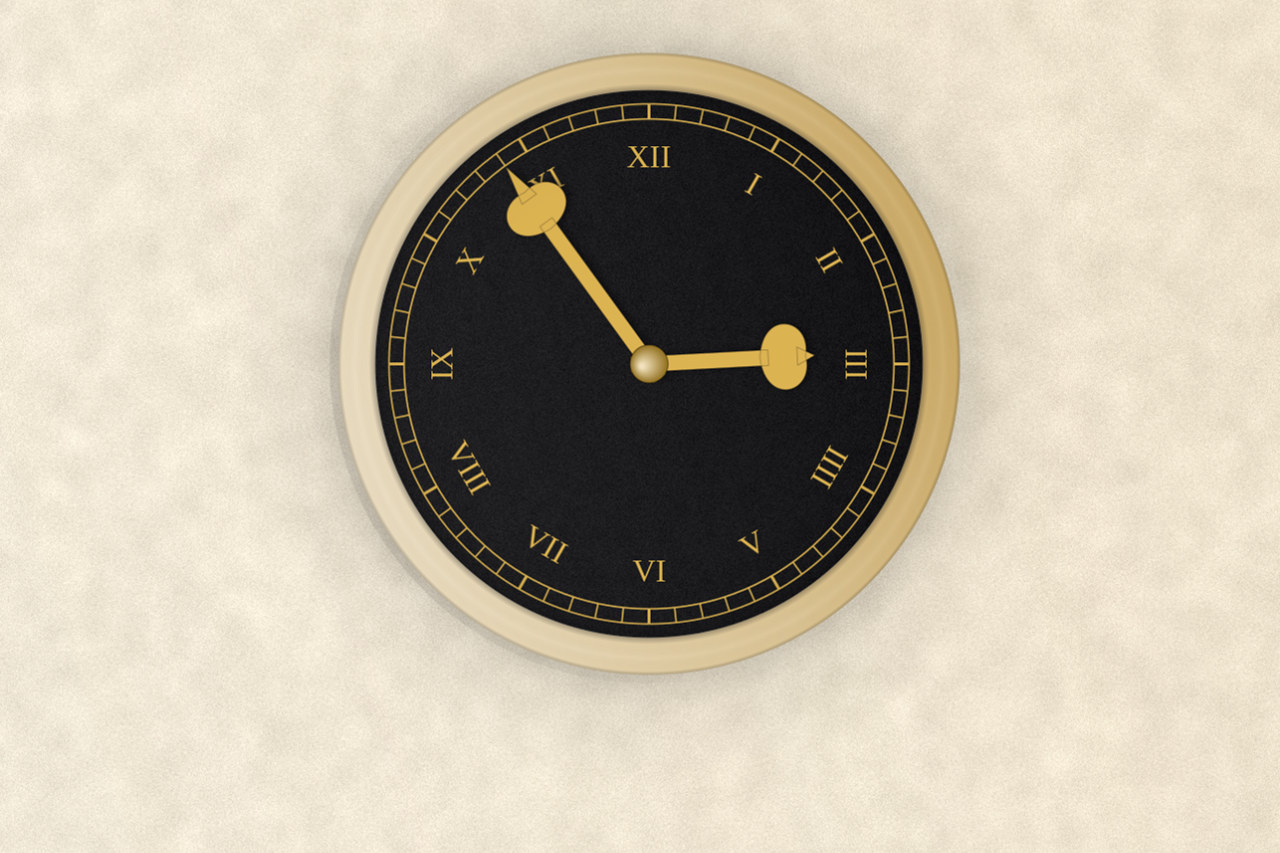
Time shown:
**2:54**
